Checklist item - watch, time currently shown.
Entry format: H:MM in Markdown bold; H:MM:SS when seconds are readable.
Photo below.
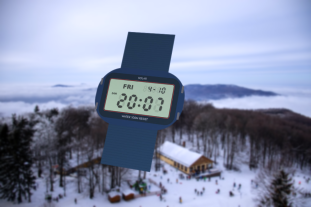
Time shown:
**20:07**
